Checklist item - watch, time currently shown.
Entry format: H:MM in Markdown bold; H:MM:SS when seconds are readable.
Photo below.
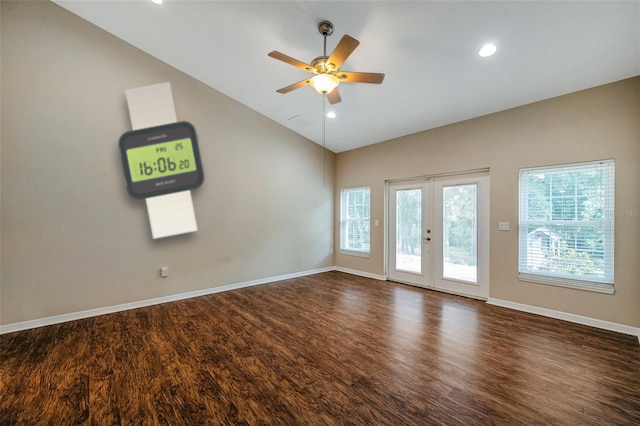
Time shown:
**16:06**
